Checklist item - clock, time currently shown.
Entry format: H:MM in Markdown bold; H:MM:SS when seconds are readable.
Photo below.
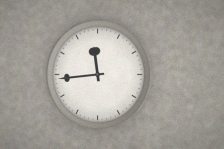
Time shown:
**11:44**
